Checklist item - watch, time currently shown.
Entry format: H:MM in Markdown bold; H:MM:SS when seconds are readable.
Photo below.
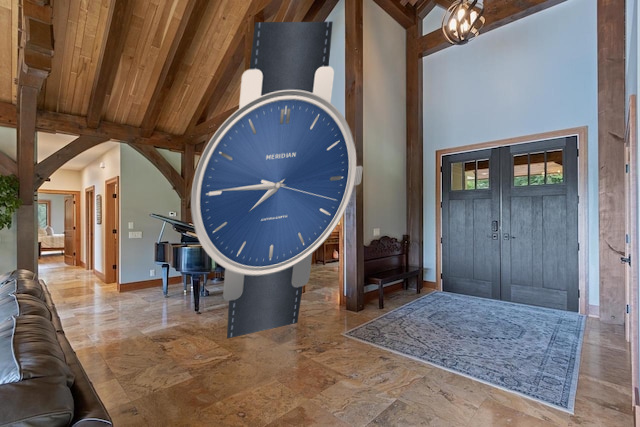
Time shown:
**7:45:18**
